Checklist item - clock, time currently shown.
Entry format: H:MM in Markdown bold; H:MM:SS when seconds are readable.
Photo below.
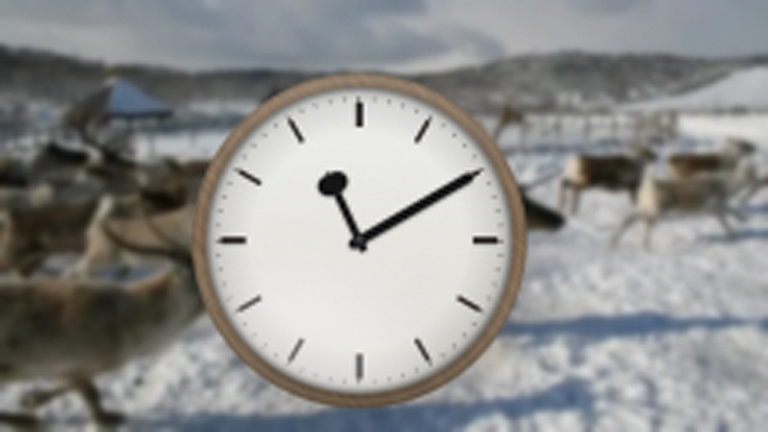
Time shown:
**11:10**
